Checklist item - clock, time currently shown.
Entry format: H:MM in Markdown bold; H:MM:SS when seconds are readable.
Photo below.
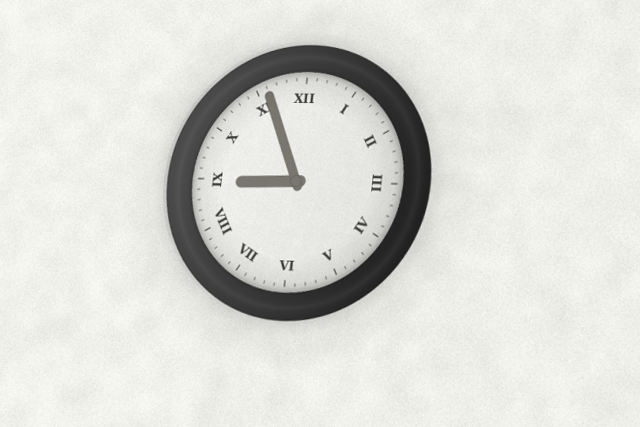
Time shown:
**8:56**
